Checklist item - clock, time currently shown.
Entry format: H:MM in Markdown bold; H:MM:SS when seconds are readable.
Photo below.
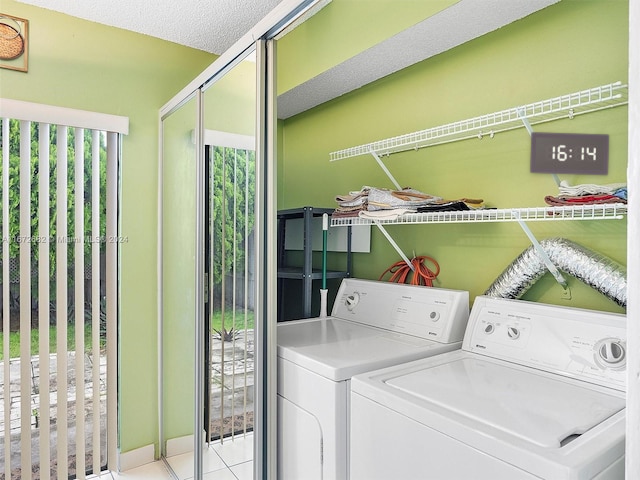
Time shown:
**16:14**
